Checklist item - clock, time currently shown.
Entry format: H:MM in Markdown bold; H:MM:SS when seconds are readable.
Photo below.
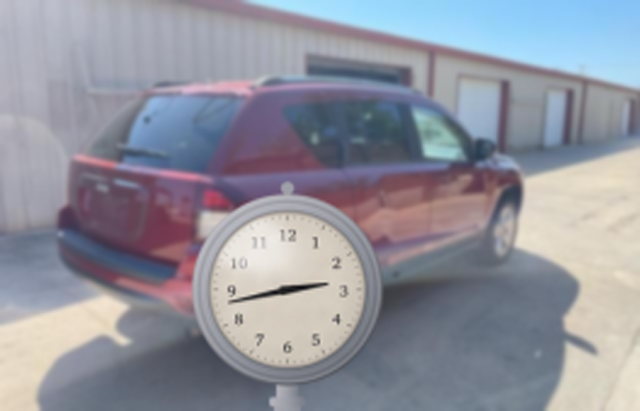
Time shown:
**2:43**
